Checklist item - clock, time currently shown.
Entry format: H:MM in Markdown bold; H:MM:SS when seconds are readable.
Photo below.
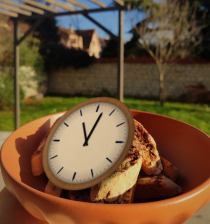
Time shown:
**11:02**
